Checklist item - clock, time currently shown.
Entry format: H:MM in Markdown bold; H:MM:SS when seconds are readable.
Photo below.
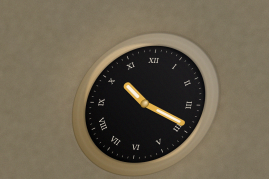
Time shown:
**10:19**
